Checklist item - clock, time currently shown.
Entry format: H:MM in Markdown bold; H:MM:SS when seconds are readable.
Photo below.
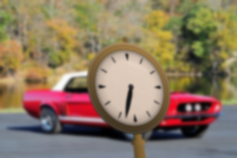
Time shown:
**6:33**
